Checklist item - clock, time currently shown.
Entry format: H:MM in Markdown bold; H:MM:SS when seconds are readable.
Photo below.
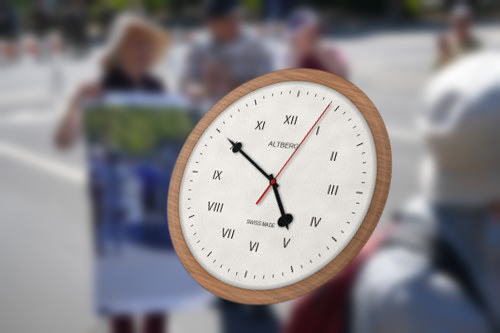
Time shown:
**4:50:04**
